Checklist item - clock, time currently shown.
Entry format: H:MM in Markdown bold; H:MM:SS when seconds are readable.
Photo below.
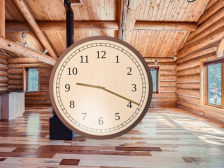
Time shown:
**9:19**
